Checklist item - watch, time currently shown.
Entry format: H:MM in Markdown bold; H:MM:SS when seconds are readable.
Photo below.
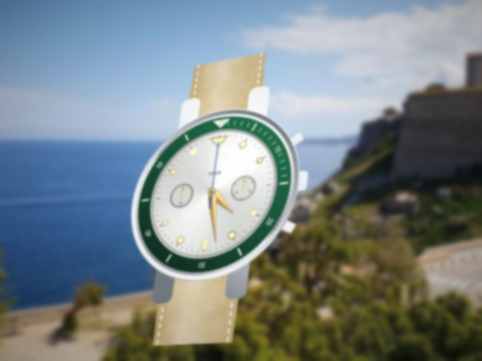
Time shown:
**4:28**
